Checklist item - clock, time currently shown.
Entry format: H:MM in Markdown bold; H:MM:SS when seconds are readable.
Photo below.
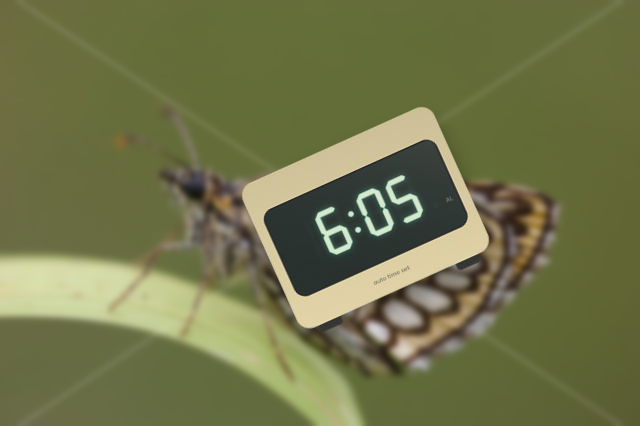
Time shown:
**6:05**
